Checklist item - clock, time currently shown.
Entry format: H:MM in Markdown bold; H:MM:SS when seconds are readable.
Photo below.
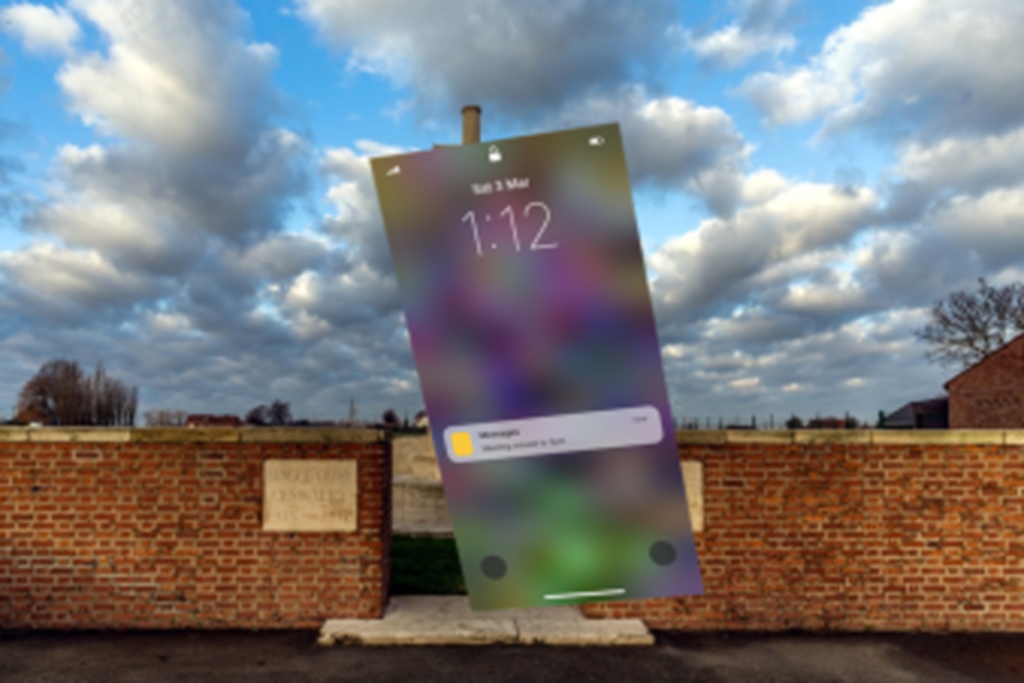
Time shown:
**1:12**
